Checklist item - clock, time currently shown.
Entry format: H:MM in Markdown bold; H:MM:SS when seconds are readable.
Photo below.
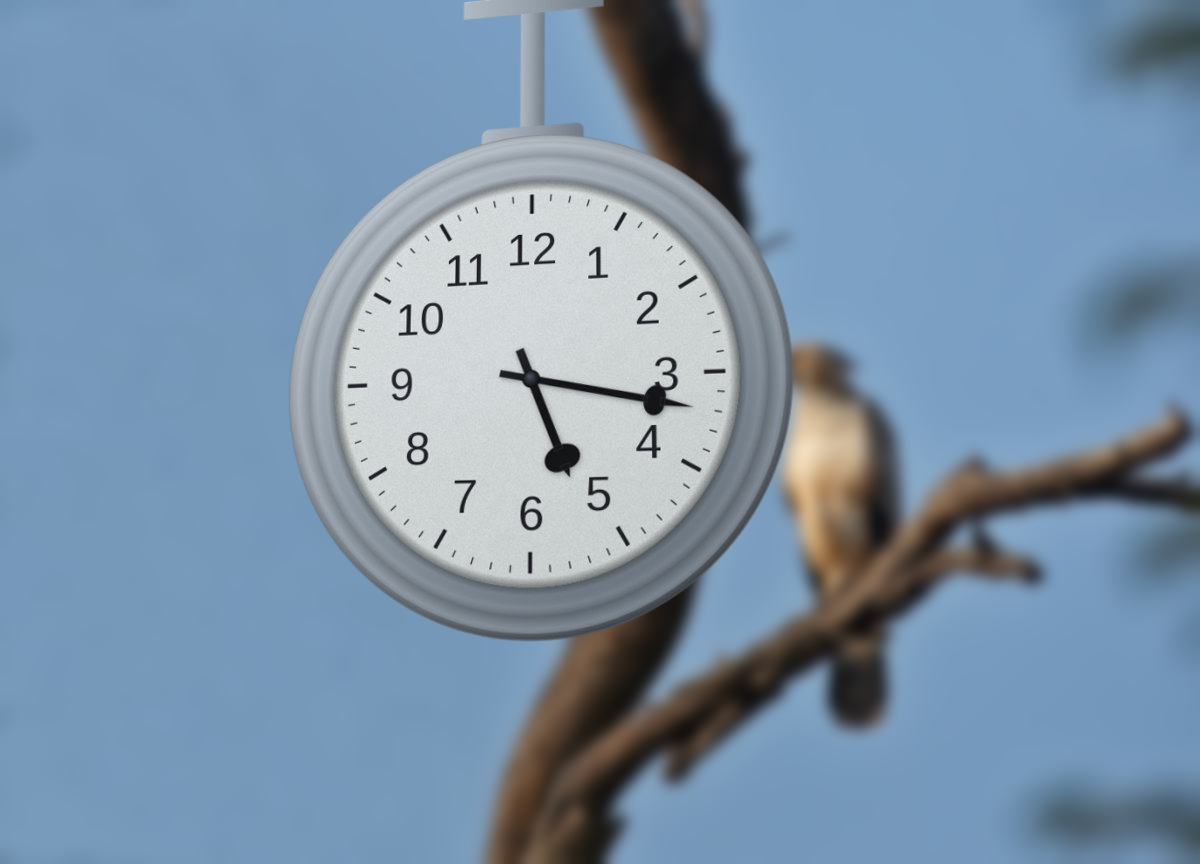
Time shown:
**5:17**
